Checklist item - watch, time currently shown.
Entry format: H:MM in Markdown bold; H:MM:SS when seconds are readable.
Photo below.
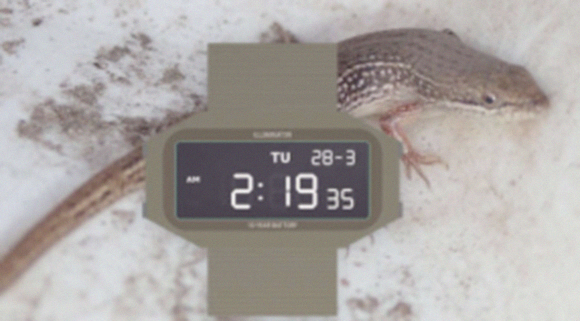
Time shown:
**2:19:35**
